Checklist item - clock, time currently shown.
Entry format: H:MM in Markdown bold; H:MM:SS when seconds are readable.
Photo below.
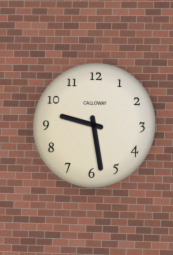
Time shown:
**9:28**
